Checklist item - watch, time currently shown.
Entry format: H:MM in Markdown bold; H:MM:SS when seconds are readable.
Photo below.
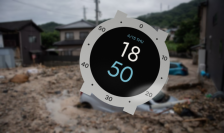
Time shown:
**18:50**
